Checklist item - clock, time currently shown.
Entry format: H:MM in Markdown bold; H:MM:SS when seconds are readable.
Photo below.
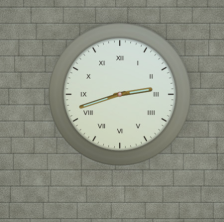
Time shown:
**2:42**
